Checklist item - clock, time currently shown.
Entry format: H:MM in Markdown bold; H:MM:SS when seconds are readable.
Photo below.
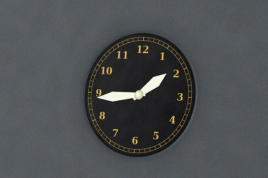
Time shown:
**1:44**
